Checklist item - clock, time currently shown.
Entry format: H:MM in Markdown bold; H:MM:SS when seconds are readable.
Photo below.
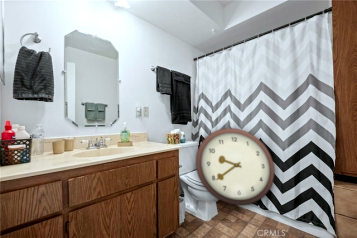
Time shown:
**9:39**
